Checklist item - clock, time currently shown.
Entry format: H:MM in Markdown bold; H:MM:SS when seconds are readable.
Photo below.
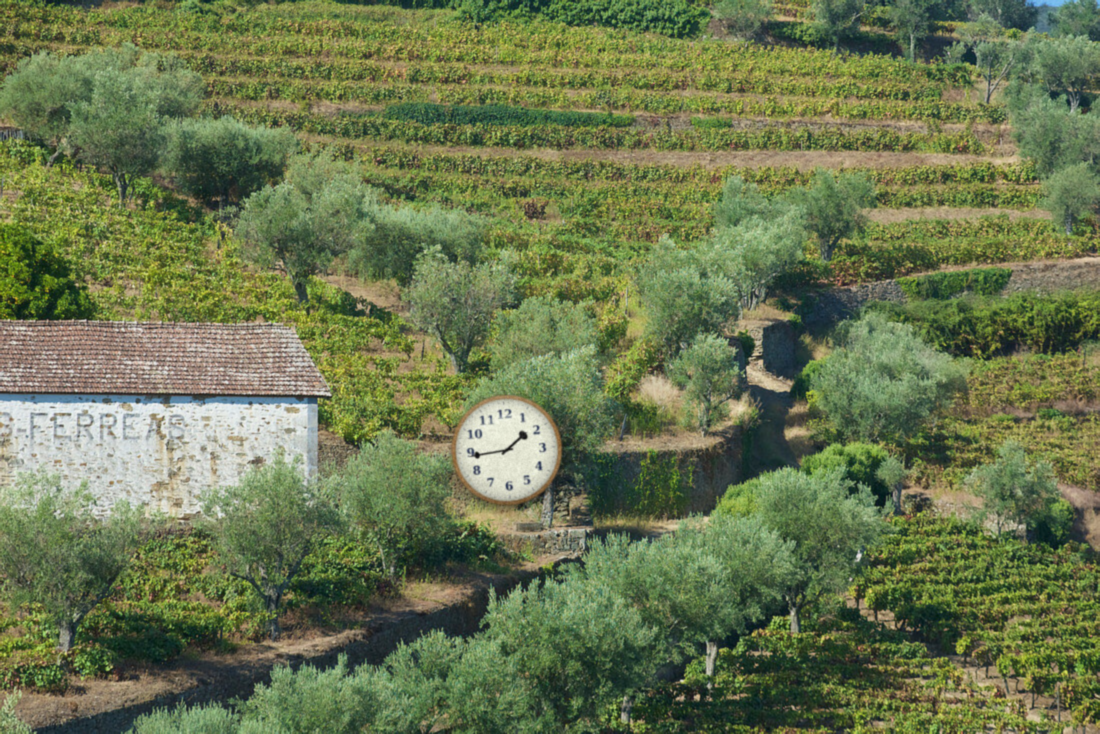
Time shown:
**1:44**
